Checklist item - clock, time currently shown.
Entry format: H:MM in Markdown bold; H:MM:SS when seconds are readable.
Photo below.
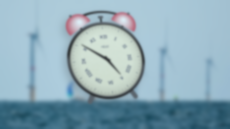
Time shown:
**4:51**
